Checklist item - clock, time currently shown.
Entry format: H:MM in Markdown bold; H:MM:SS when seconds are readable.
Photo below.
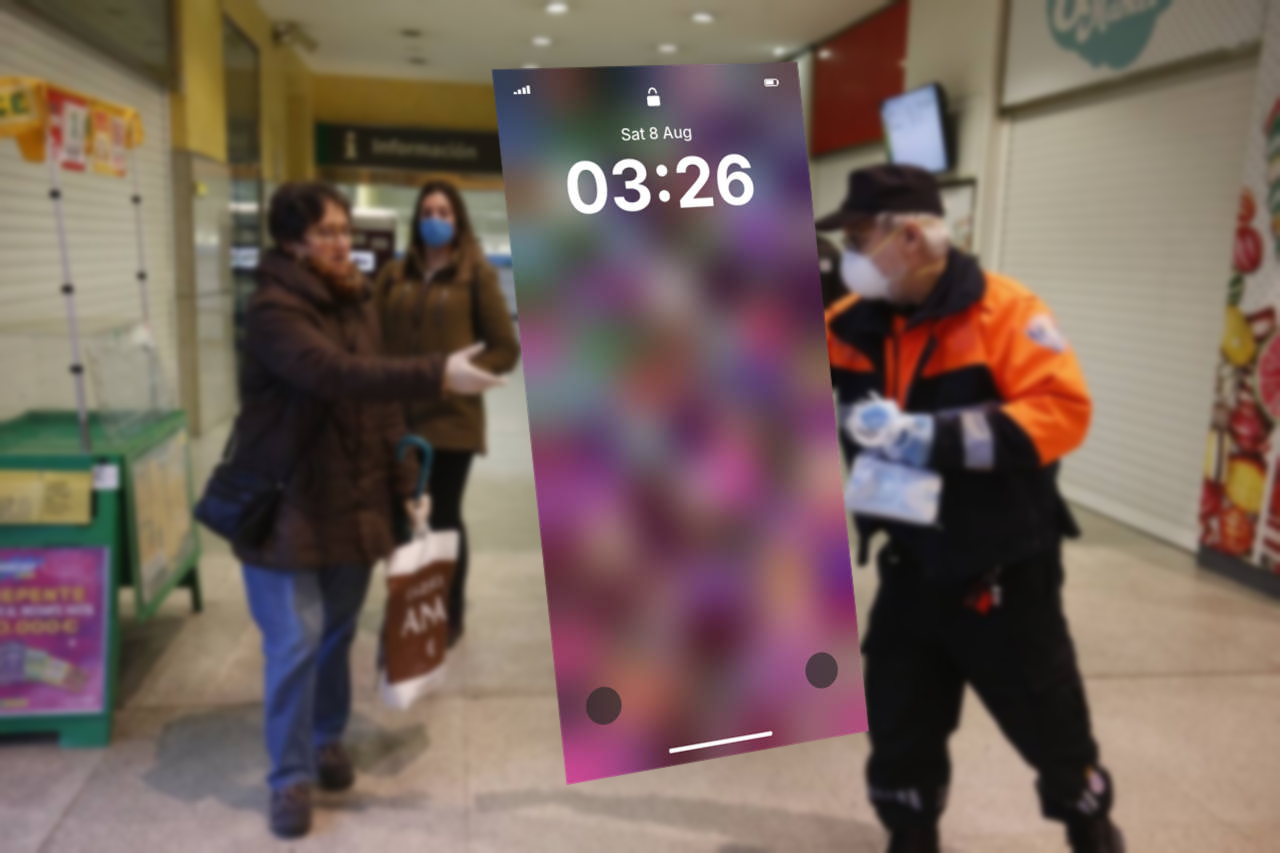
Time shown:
**3:26**
